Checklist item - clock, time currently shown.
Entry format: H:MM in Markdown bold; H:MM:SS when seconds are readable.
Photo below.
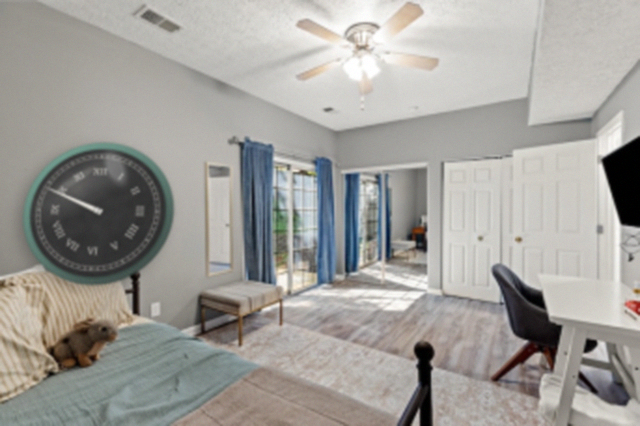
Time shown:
**9:49**
